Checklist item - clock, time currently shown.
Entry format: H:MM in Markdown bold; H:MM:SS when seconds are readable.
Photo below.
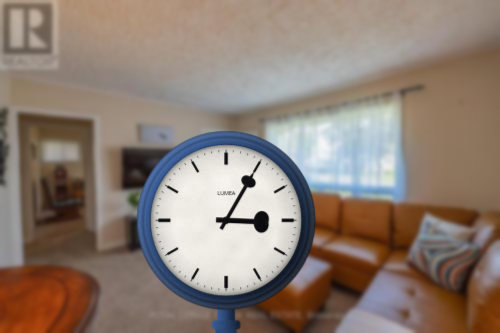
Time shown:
**3:05**
